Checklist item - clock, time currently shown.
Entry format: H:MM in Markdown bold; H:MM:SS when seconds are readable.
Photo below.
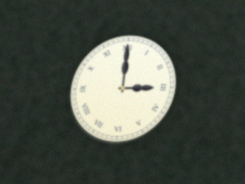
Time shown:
**3:00**
